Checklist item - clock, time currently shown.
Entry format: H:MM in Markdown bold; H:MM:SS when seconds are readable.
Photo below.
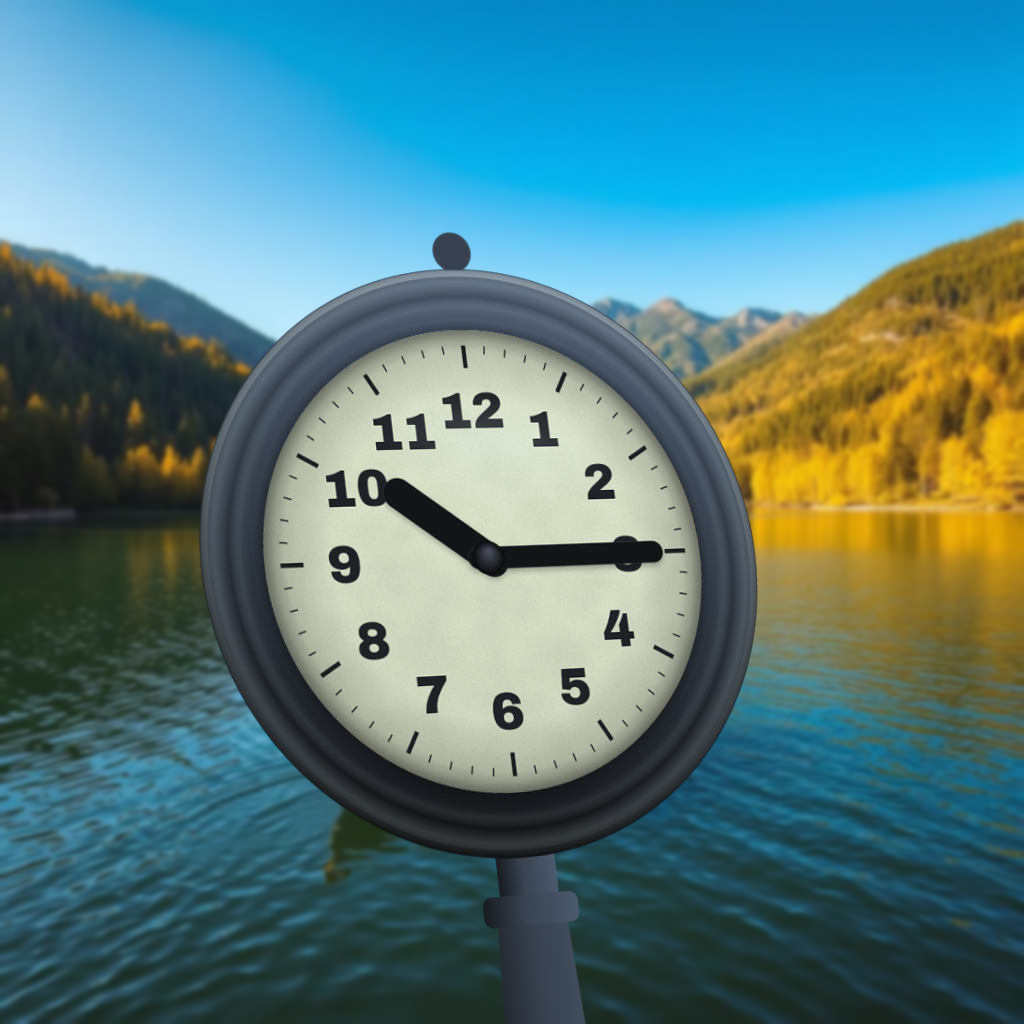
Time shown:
**10:15**
